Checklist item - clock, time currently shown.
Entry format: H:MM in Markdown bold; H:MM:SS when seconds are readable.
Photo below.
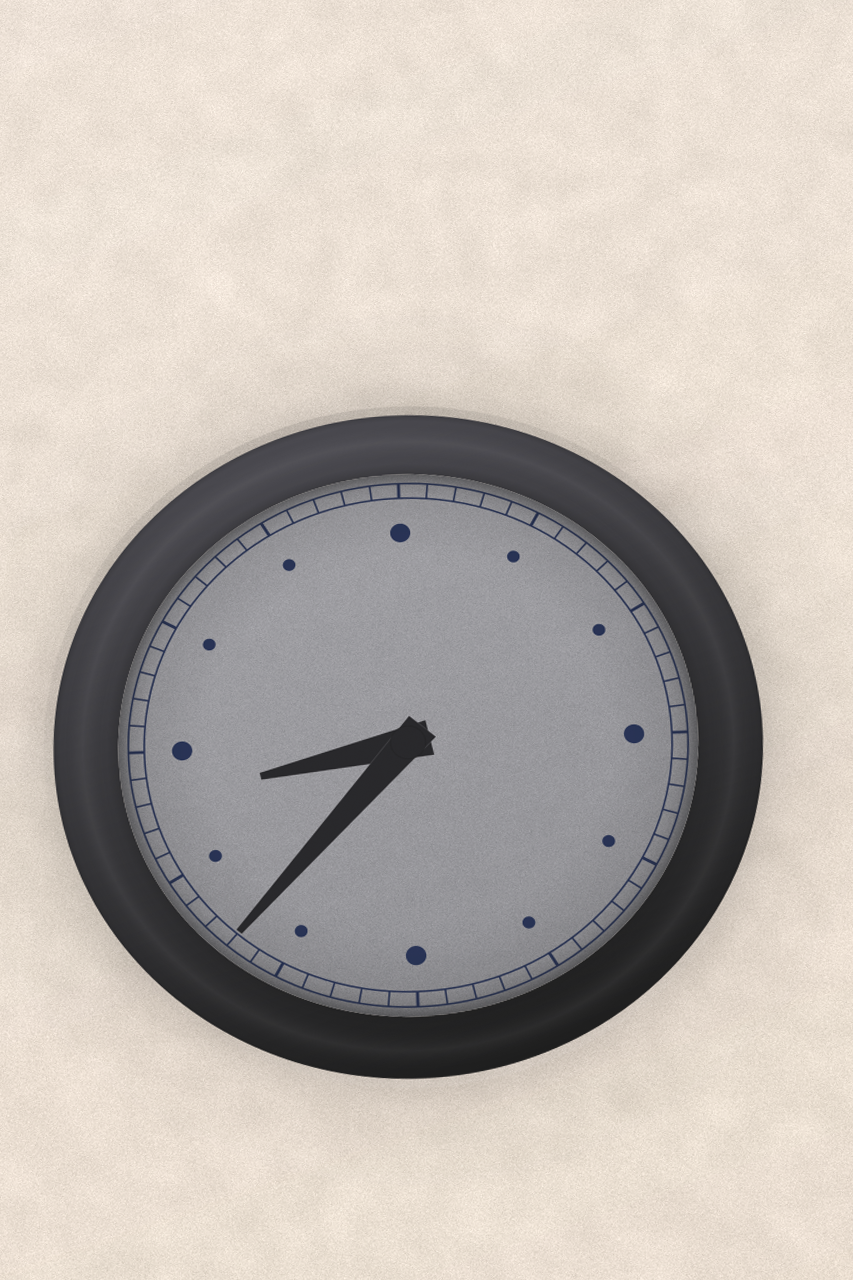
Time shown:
**8:37**
